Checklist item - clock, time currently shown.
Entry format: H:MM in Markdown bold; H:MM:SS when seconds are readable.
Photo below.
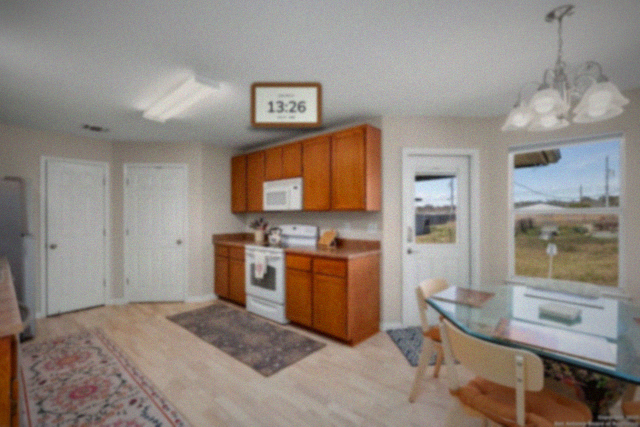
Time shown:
**13:26**
